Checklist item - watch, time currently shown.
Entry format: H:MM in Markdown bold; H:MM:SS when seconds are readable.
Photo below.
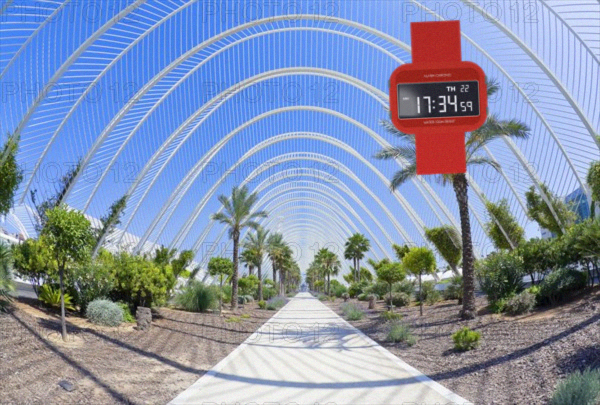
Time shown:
**17:34:59**
